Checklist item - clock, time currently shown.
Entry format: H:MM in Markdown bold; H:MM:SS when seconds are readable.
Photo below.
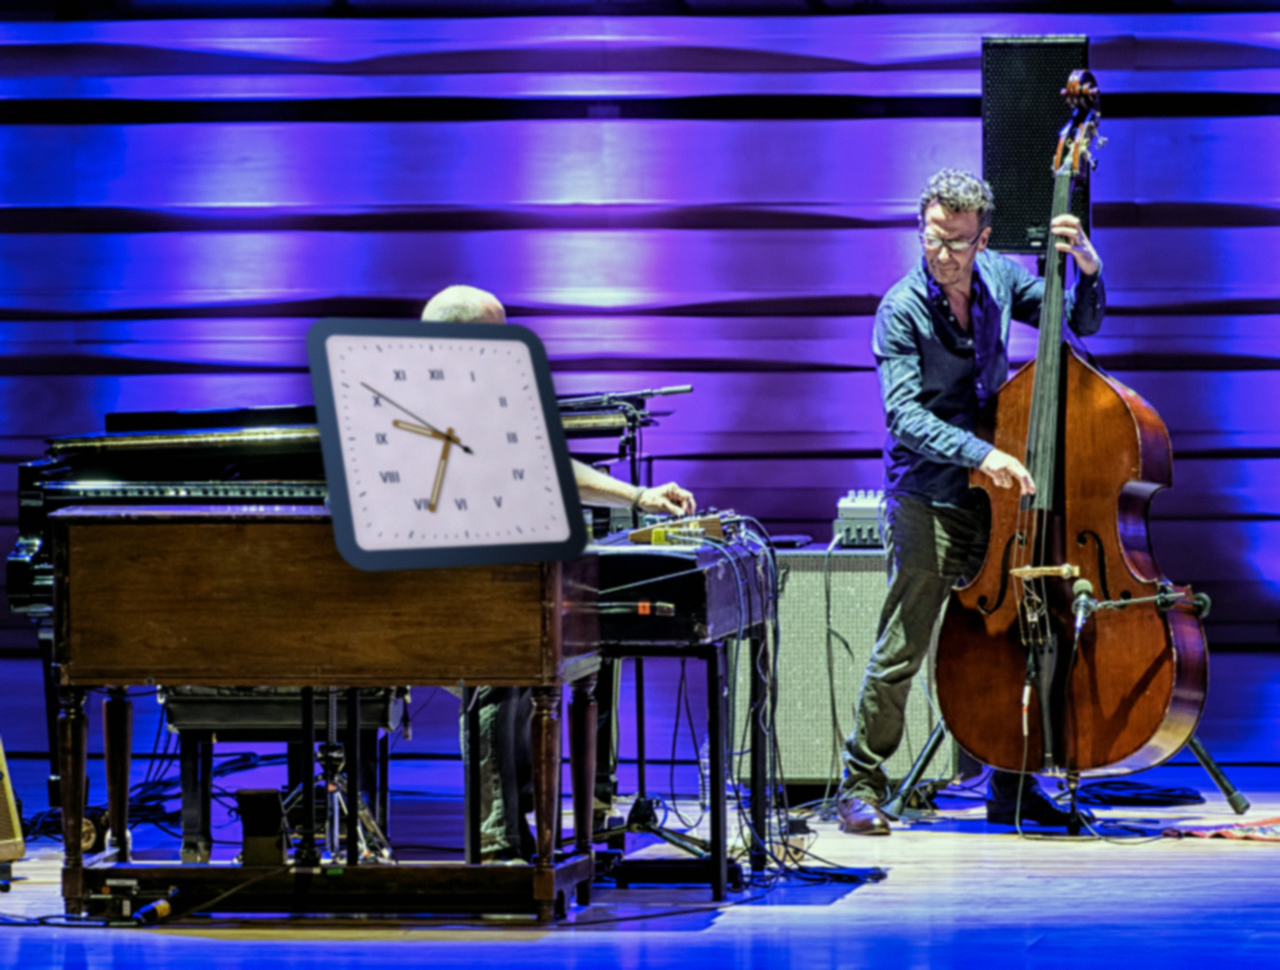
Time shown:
**9:33:51**
